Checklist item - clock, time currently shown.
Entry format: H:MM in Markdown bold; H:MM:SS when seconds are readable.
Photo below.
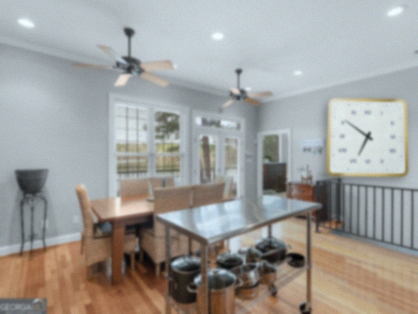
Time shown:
**6:51**
